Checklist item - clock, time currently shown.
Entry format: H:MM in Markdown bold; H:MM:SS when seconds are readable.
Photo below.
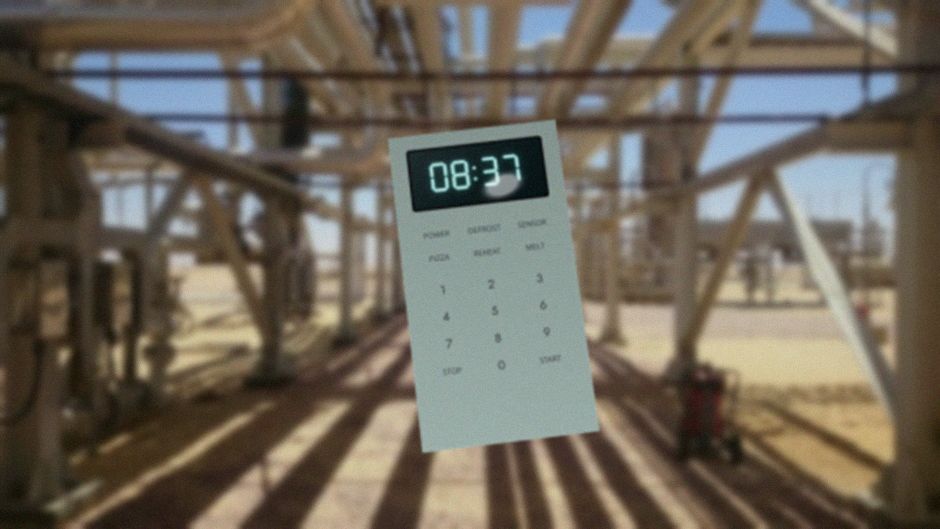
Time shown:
**8:37**
